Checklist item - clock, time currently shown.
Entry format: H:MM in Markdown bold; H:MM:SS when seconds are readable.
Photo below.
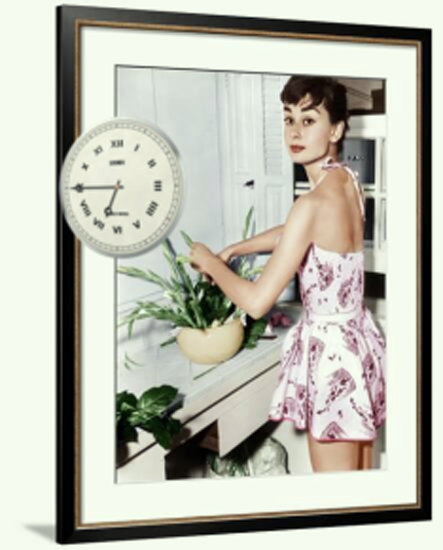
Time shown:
**6:45**
